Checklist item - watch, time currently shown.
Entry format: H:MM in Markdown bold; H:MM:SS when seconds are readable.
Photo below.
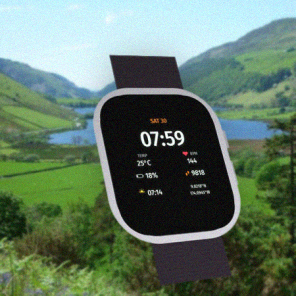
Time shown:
**7:59**
